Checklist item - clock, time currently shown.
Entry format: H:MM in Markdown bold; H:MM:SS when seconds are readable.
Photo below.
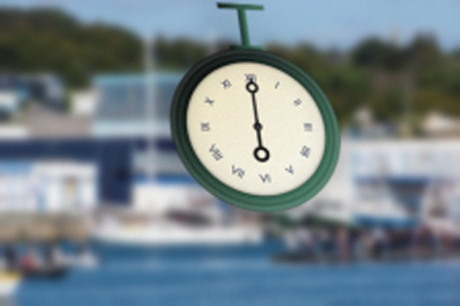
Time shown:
**6:00**
